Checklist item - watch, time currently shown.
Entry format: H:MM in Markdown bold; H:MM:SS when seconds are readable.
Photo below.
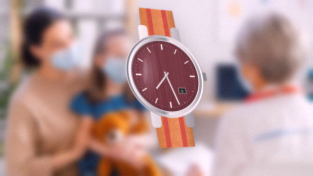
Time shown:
**7:27**
